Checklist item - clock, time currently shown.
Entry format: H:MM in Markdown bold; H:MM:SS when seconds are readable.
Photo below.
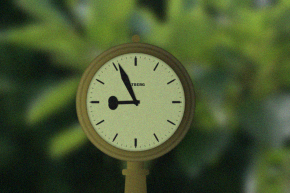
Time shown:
**8:56**
